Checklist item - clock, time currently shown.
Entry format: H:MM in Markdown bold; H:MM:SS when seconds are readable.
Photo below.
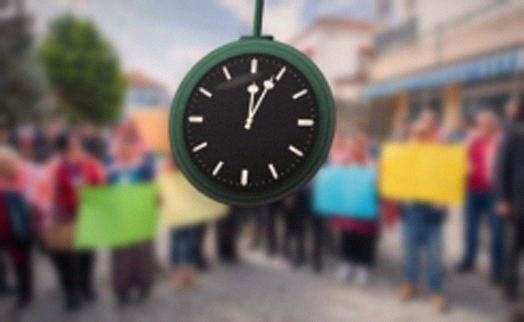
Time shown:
**12:04**
